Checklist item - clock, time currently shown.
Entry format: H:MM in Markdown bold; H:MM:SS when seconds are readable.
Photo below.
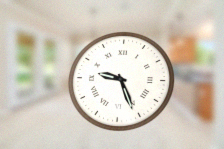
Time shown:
**9:26**
